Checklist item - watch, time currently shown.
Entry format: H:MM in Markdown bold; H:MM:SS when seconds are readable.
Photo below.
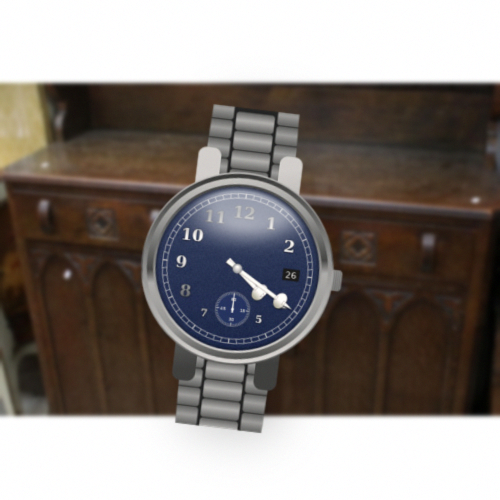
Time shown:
**4:20**
